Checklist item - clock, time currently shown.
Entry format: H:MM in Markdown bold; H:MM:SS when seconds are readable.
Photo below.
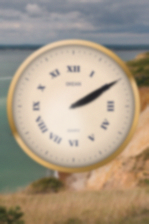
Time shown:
**2:10**
